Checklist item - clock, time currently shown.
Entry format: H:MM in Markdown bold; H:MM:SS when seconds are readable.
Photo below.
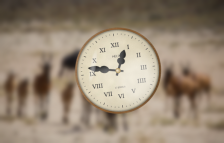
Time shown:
**12:47**
